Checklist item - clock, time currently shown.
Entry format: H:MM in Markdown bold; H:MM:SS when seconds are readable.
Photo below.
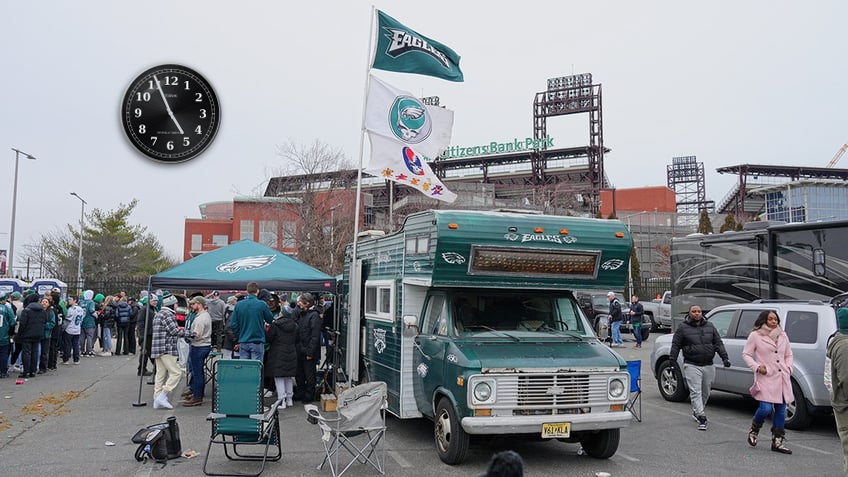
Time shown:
**4:56**
